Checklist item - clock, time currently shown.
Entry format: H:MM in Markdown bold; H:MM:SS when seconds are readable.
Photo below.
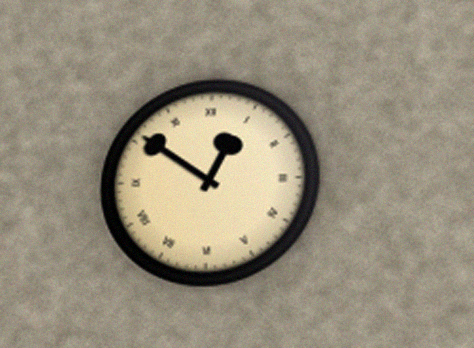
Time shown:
**12:51**
